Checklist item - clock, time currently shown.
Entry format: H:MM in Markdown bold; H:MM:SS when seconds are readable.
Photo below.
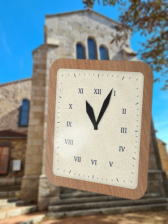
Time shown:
**11:04**
